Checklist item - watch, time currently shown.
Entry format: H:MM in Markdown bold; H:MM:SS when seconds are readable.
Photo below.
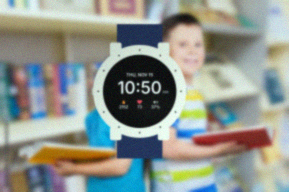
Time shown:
**10:50**
